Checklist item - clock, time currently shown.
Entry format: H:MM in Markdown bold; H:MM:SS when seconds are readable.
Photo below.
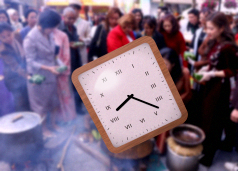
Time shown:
**8:23**
